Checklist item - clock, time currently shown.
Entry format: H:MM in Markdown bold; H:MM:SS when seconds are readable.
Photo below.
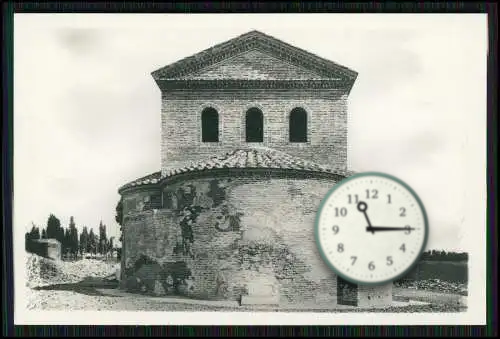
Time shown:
**11:15**
